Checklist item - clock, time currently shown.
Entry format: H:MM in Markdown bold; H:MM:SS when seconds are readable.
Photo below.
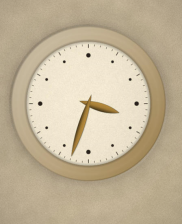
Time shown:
**3:33**
